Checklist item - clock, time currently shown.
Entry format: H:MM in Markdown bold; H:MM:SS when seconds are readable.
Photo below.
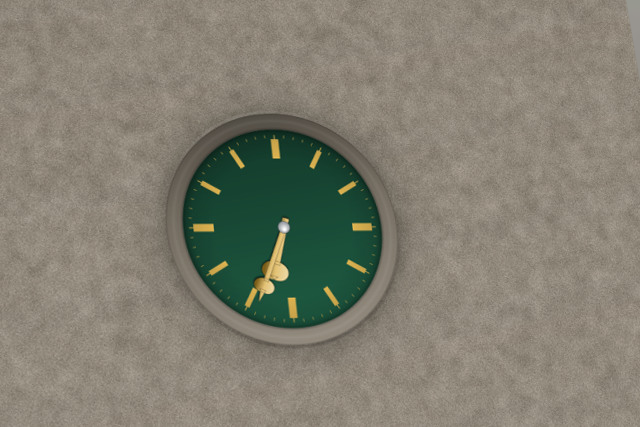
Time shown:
**6:34**
